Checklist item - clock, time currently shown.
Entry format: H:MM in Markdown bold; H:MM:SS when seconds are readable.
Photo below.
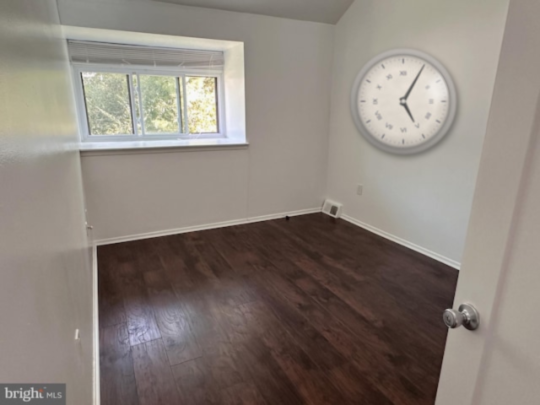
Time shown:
**5:05**
